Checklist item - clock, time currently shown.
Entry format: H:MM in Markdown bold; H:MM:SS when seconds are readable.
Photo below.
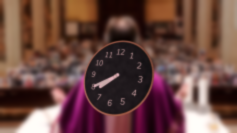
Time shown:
**7:40**
